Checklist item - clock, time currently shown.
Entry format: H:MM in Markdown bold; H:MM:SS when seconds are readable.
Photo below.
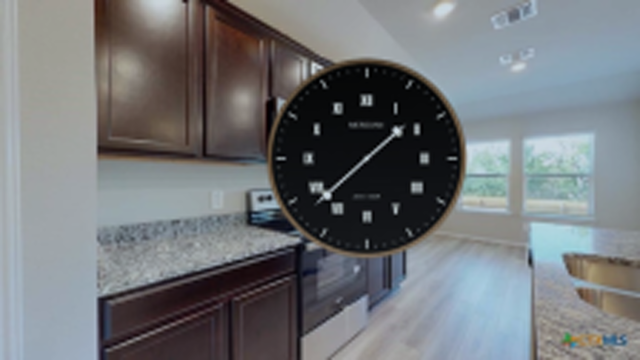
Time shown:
**1:38**
